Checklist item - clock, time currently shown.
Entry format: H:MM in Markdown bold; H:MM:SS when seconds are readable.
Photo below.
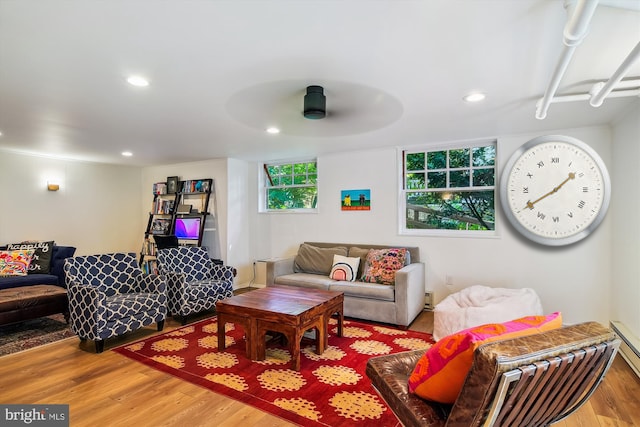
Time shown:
**1:40**
